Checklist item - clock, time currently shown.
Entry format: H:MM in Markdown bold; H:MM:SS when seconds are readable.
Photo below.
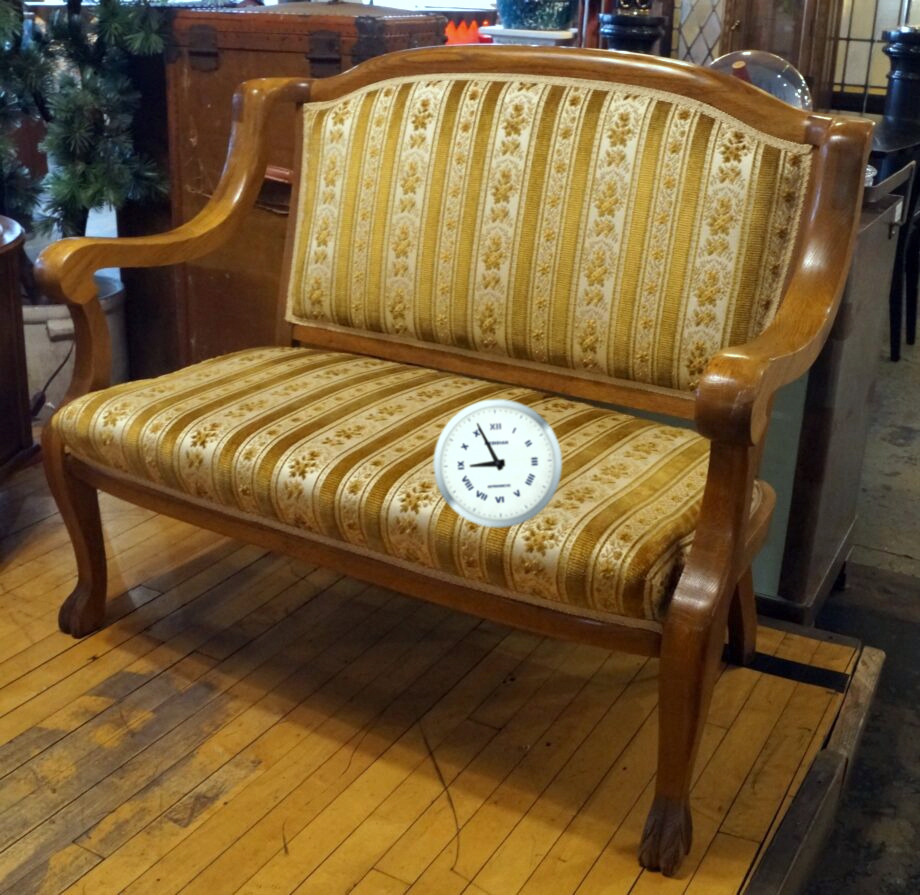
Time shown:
**8:56**
